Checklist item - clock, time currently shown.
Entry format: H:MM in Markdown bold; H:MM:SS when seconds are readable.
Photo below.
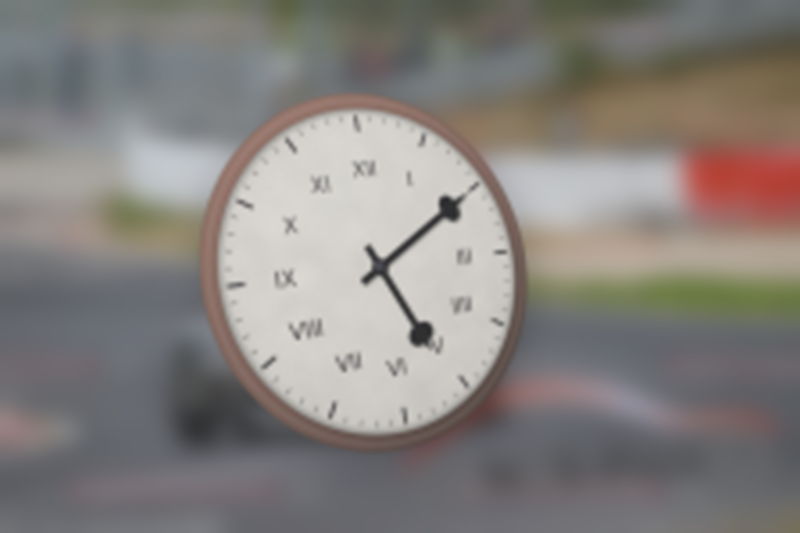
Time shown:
**5:10**
